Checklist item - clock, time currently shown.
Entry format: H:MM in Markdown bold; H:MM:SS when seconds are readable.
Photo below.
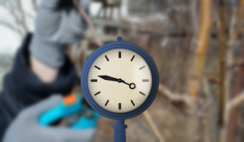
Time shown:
**3:47**
